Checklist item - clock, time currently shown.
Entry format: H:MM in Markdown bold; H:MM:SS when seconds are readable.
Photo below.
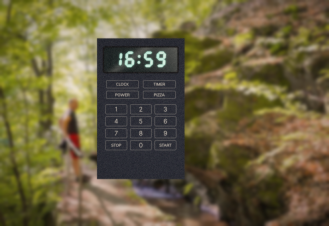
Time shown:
**16:59**
